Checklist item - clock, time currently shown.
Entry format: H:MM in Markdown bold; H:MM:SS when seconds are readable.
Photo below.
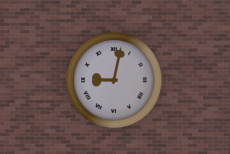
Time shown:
**9:02**
